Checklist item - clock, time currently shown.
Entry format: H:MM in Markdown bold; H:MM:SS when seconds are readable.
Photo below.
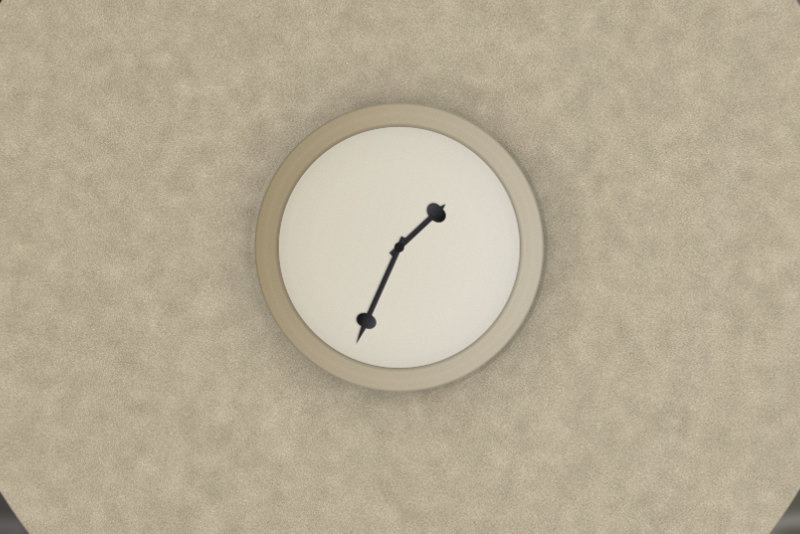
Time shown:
**1:34**
